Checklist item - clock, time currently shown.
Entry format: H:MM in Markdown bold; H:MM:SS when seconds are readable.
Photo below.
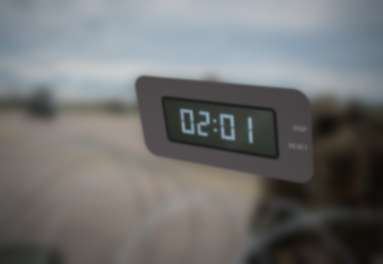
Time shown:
**2:01**
